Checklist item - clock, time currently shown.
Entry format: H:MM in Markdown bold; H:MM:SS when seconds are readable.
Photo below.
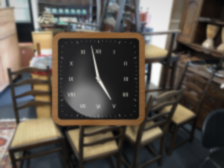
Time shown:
**4:58**
